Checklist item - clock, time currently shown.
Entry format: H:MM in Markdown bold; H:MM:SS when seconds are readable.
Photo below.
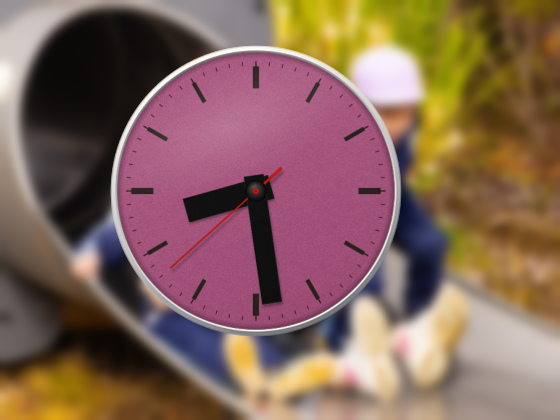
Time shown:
**8:28:38**
